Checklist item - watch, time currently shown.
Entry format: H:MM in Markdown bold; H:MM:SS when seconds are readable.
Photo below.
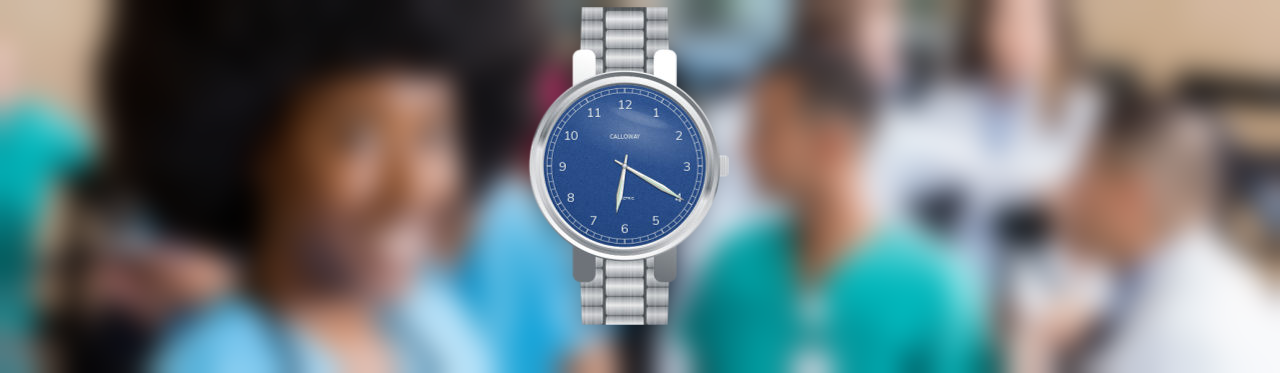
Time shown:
**6:20**
